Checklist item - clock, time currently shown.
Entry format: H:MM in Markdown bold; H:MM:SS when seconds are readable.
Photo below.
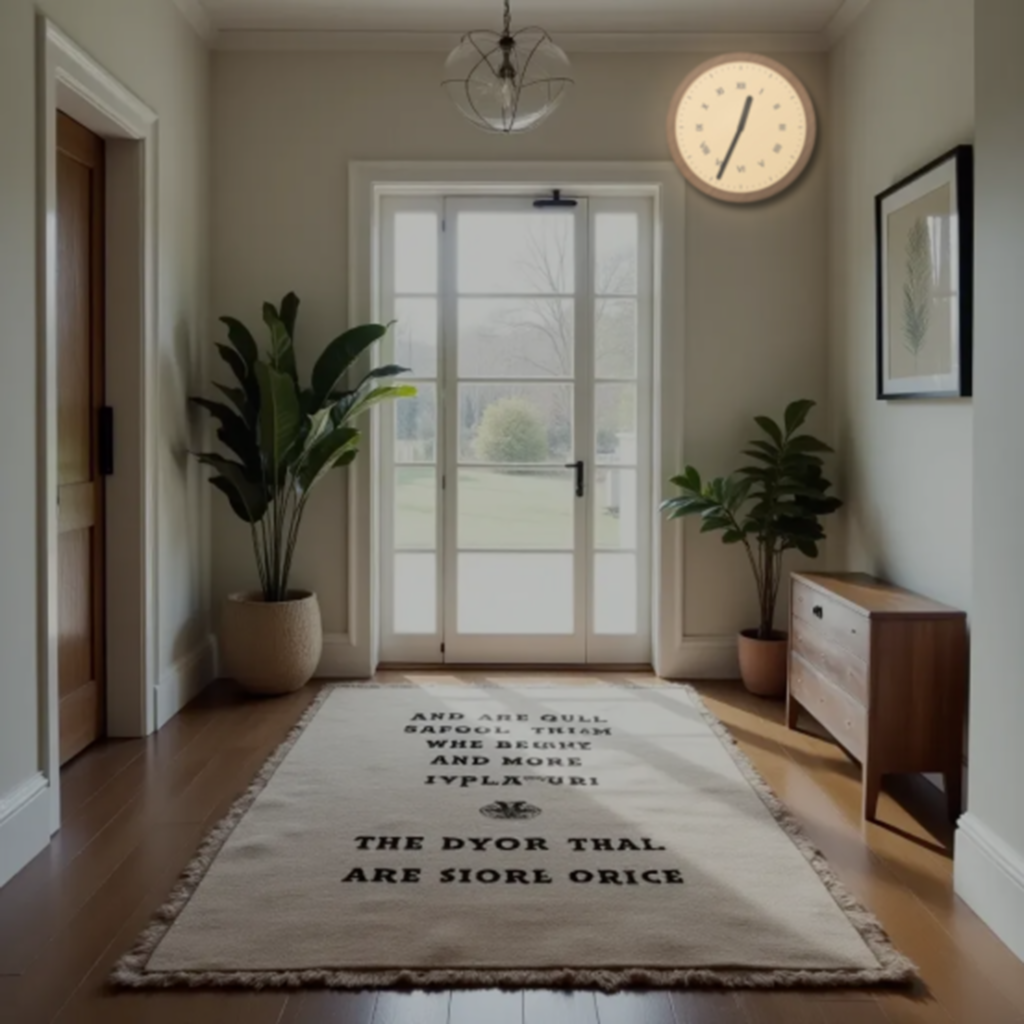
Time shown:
**12:34**
